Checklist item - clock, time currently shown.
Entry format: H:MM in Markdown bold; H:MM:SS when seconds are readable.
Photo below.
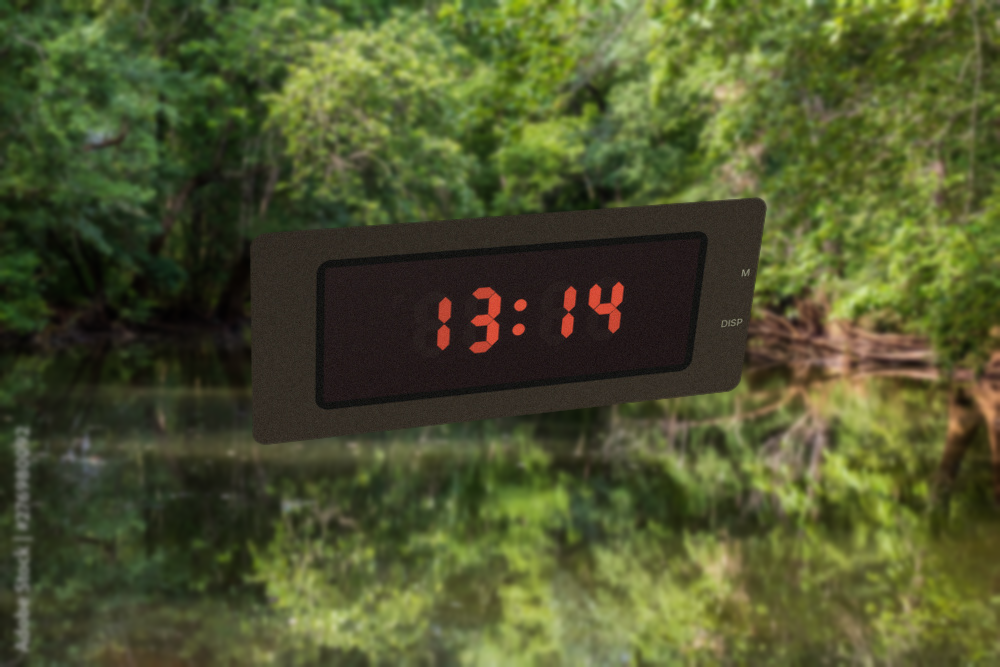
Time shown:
**13:14**
